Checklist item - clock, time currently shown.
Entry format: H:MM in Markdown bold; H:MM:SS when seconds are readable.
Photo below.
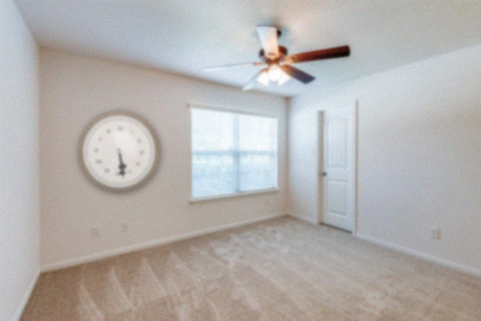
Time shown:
**5:28**
